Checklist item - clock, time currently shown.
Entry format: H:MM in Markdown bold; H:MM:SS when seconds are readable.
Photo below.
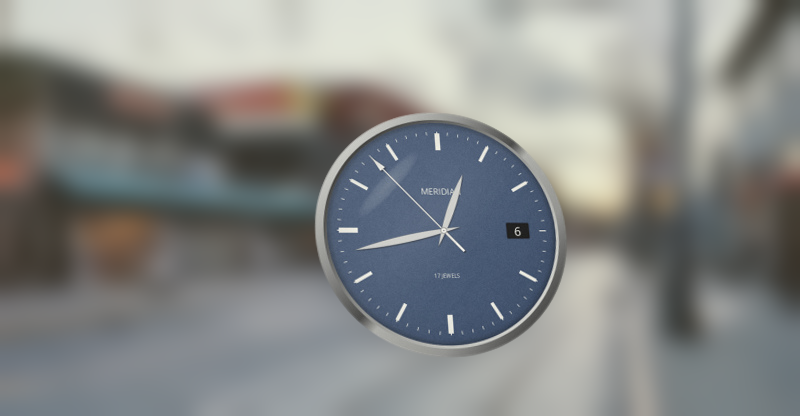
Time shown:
**12:42:53**
